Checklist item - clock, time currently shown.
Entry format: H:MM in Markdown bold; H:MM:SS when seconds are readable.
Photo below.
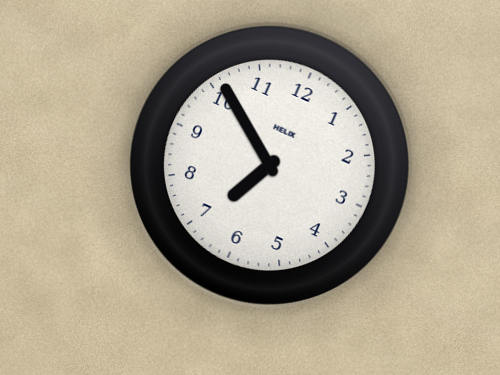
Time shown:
**6:51**
